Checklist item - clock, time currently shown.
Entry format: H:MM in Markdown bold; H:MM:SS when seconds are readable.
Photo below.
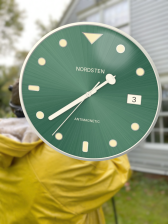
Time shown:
**1:38:36**
